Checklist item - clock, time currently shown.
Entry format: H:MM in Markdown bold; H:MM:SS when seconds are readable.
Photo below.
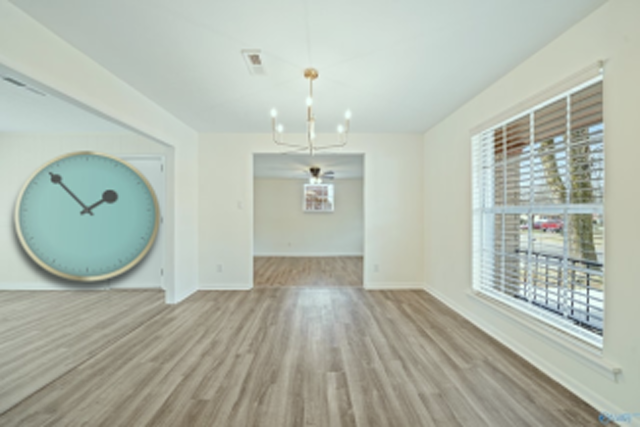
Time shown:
**1:53**
